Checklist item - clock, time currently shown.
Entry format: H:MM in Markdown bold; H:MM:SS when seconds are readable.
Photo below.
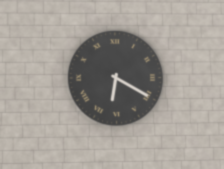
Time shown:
**6:20**
